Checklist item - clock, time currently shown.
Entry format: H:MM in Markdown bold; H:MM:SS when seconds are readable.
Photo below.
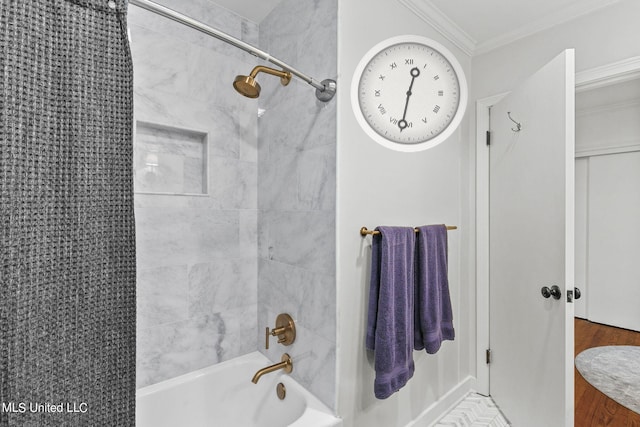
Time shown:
**12:32**
